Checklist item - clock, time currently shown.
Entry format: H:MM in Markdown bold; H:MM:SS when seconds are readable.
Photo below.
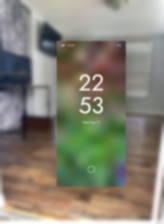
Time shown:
**22:53**
